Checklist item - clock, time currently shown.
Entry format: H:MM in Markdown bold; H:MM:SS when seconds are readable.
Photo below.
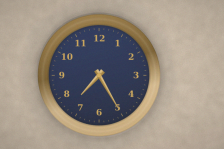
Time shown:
**7:25**
